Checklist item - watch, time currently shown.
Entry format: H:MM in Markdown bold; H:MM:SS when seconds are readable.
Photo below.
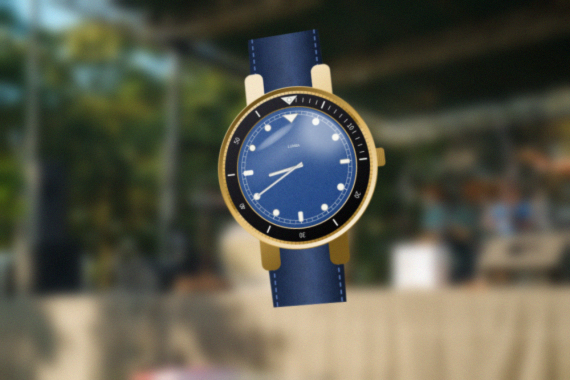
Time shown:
**8:40**
